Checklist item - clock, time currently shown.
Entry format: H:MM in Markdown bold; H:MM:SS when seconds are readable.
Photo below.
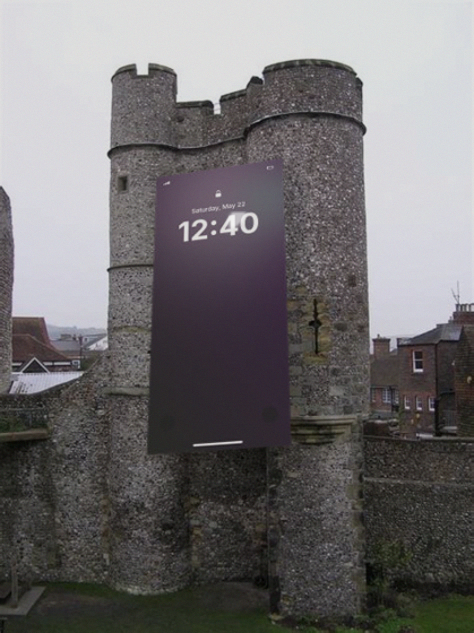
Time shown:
**12:40**
